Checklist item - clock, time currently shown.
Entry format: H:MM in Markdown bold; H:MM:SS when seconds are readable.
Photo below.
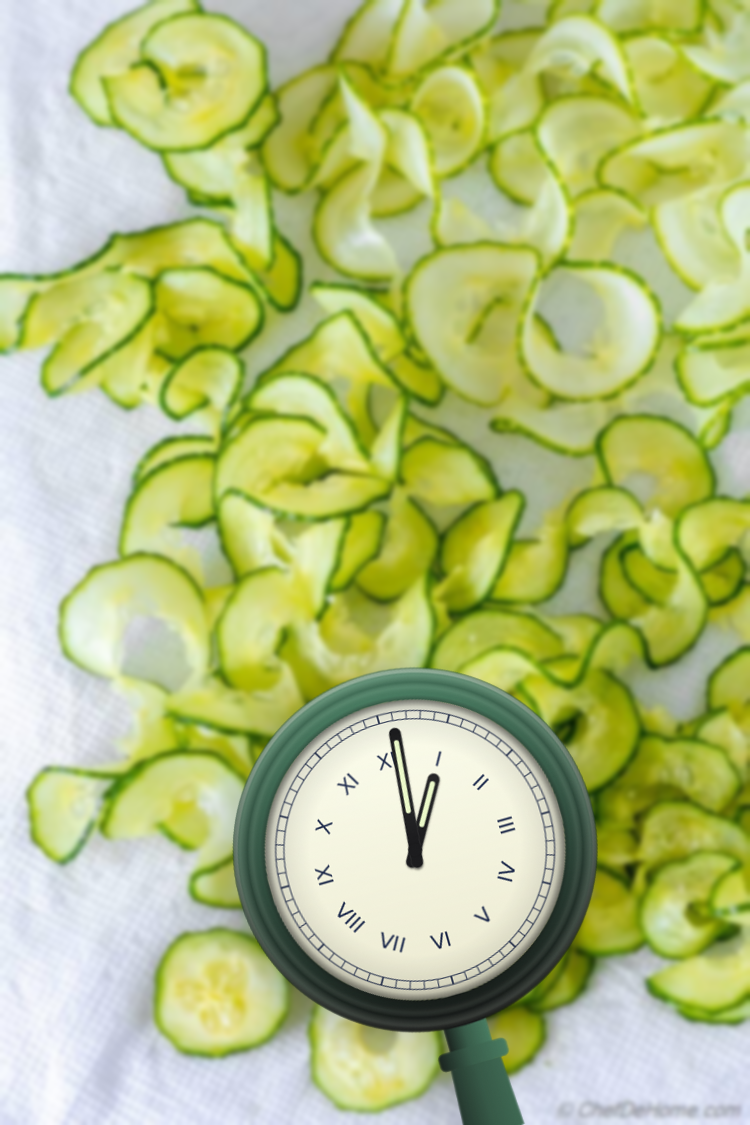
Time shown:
**1:01**
